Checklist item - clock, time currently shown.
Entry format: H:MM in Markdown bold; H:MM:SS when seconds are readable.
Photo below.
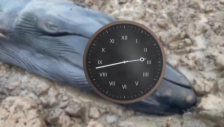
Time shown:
**2:43**
